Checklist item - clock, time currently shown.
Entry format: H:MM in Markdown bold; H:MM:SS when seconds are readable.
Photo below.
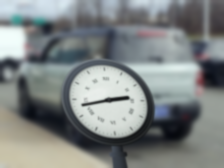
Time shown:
**2:43**
